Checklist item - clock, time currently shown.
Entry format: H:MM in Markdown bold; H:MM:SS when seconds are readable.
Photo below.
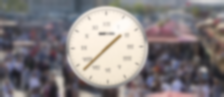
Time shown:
**1:38**
